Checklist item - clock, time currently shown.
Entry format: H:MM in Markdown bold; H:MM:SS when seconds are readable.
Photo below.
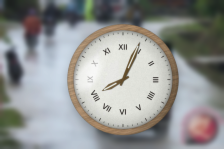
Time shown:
**8:04**
